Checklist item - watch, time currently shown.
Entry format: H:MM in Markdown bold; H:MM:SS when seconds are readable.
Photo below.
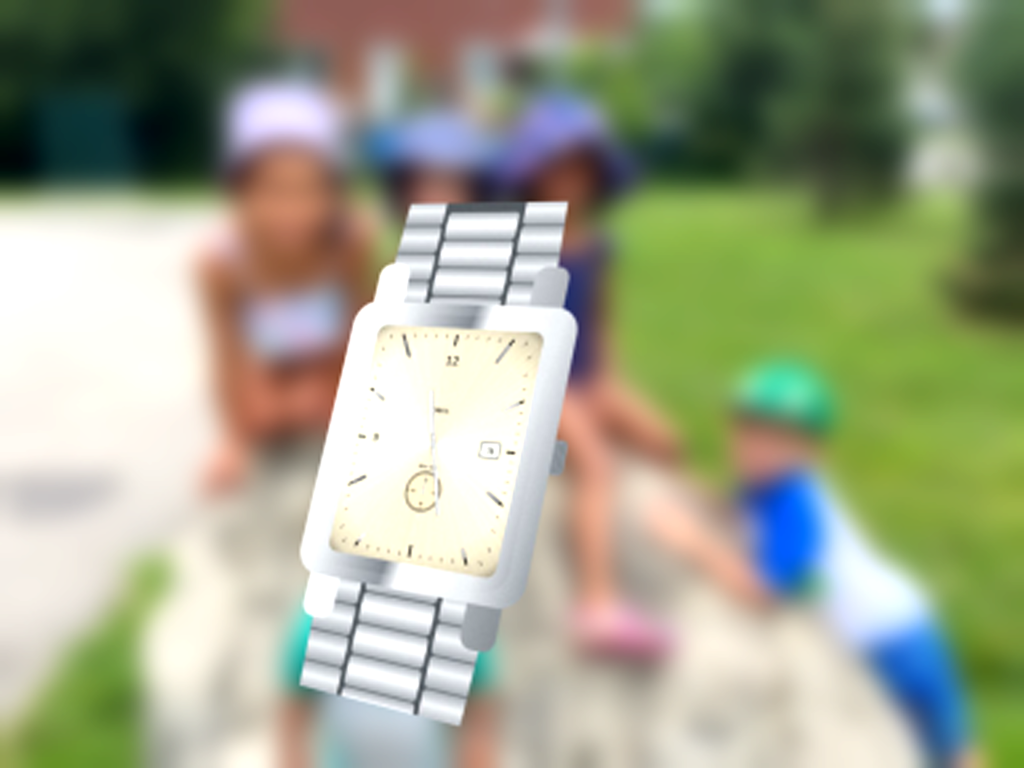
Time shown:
**11:27**
